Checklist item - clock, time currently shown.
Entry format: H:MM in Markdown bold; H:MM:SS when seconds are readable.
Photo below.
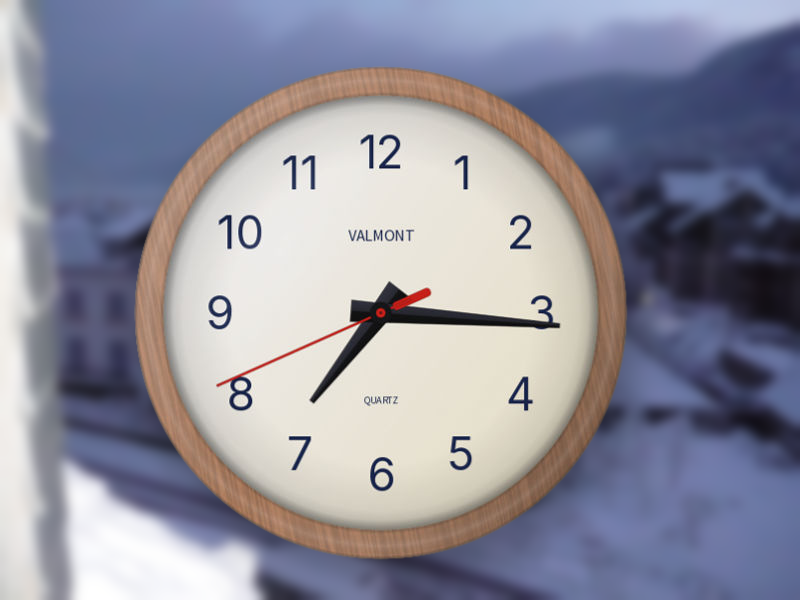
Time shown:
**7:15:41**
